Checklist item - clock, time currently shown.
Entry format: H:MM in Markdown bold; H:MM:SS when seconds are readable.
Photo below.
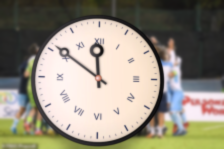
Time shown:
**11:51**
